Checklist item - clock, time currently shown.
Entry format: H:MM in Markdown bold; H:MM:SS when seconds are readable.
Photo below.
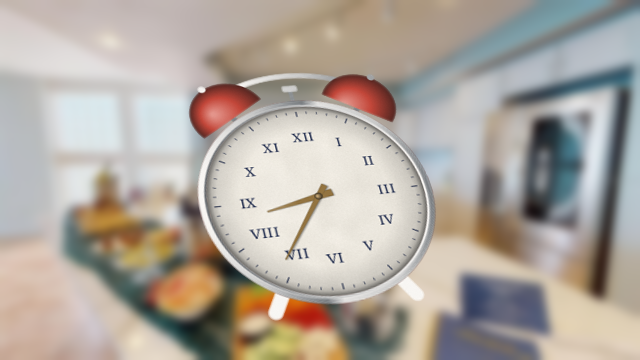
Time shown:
**8:36**
